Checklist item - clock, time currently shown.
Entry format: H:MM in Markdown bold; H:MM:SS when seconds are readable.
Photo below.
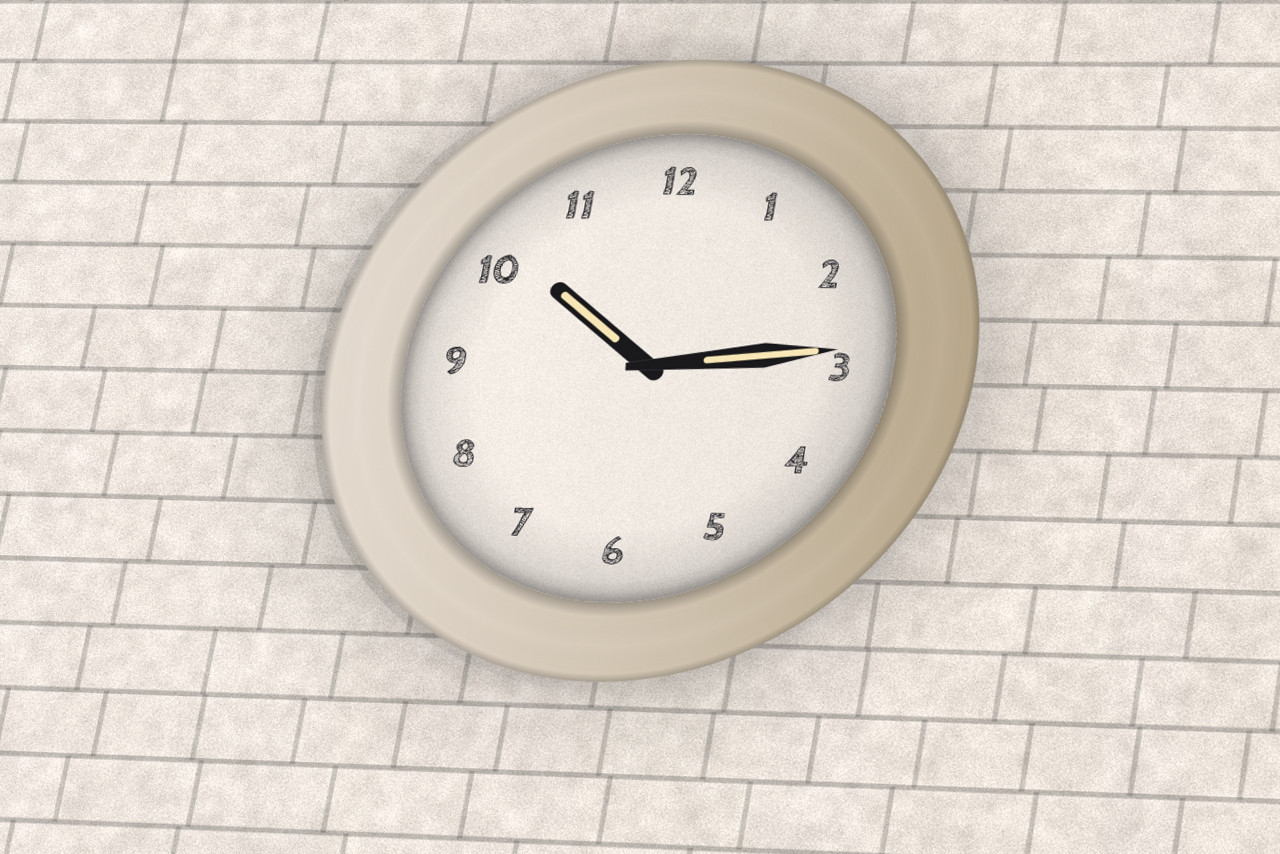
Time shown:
**10:14**
